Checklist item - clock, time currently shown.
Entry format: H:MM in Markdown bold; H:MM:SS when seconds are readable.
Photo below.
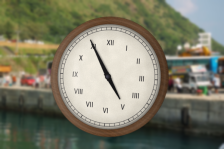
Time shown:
**4:55**
